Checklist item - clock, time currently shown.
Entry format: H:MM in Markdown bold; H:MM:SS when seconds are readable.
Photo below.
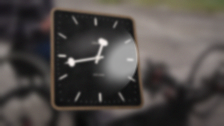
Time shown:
**12:43**
